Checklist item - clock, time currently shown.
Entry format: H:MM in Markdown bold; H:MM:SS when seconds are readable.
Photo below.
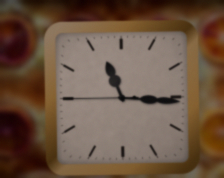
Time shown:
**11:15:45**
